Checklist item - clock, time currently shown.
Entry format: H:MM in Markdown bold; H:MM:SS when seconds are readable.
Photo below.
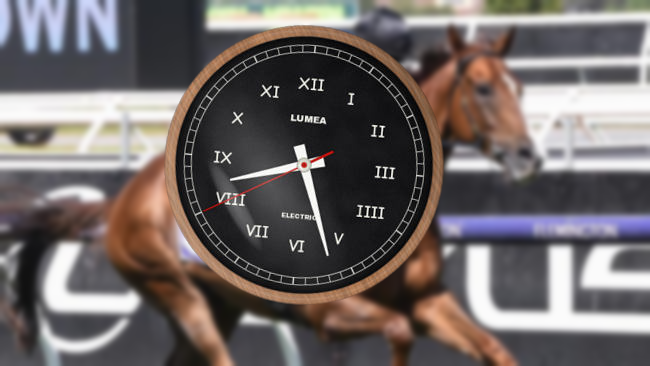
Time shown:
**8:26:40**
